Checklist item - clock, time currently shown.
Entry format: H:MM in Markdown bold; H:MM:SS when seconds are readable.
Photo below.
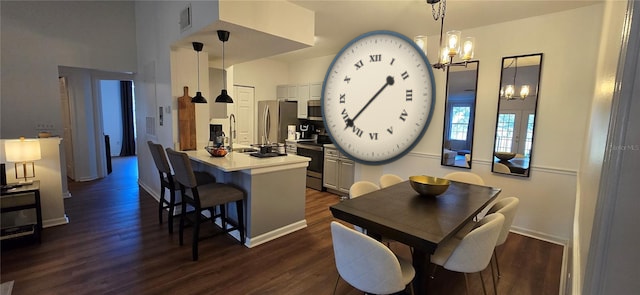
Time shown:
**1:38**
